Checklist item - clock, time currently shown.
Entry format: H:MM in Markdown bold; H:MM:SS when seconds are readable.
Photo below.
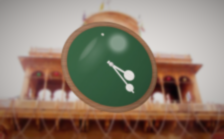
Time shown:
**4:26**
